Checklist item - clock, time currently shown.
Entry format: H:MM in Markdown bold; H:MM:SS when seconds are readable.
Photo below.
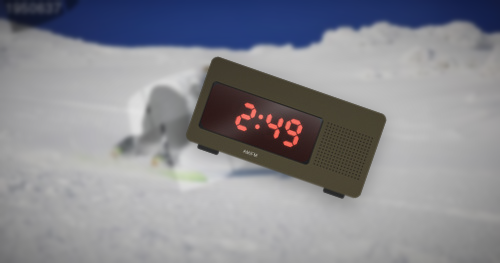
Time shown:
**2:49**
